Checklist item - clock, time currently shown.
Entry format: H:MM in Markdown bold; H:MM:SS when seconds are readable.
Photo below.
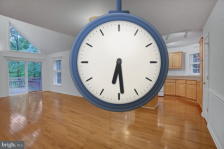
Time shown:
**6:29**
